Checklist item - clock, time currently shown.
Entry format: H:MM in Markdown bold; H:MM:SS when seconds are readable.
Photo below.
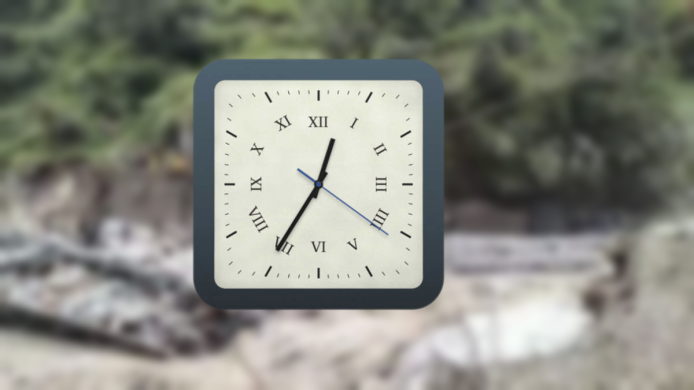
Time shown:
**12:35:21**
